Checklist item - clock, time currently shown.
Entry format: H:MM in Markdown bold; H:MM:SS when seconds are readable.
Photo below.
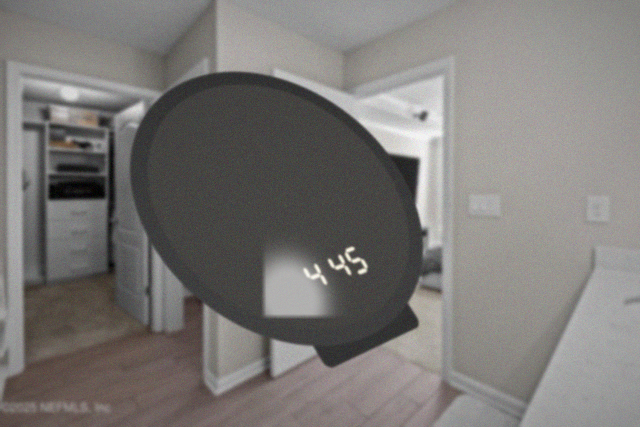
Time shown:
**4:45**
